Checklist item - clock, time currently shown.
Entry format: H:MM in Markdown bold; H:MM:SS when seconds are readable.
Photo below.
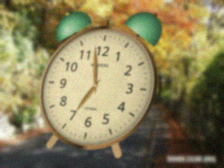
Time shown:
**6:58**
